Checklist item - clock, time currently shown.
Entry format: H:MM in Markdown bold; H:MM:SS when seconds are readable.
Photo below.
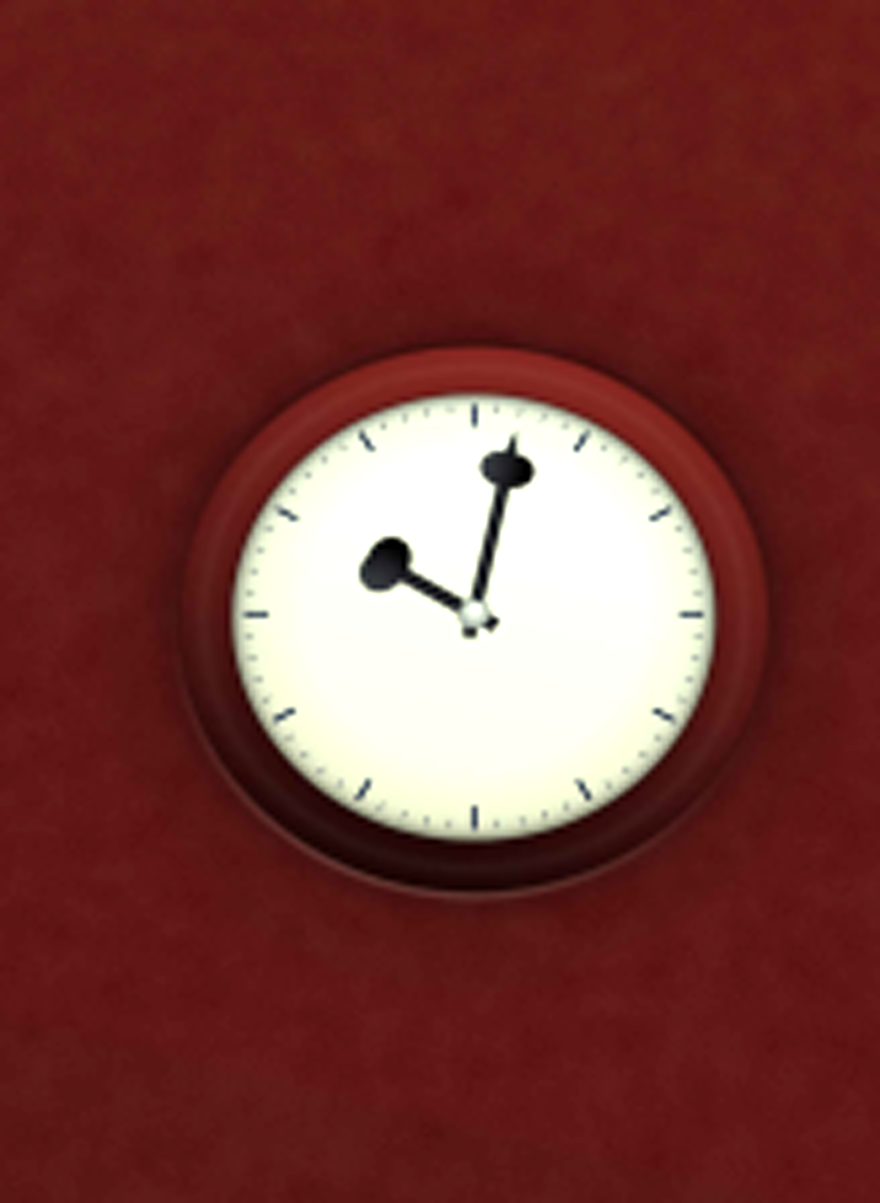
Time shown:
**10:02**
